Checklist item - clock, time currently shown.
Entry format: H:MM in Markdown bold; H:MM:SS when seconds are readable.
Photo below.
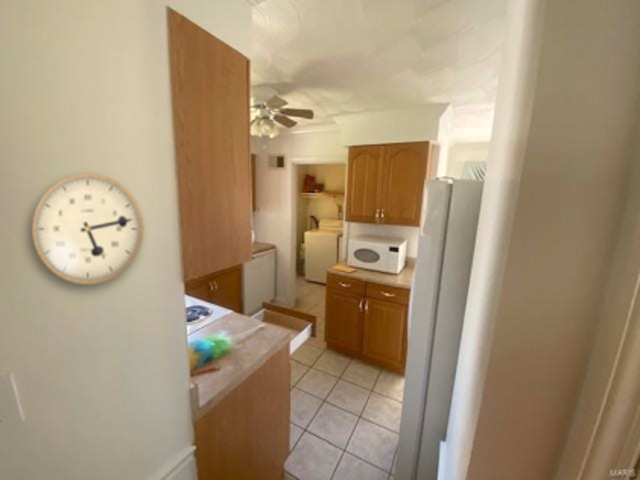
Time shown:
**5:13**
